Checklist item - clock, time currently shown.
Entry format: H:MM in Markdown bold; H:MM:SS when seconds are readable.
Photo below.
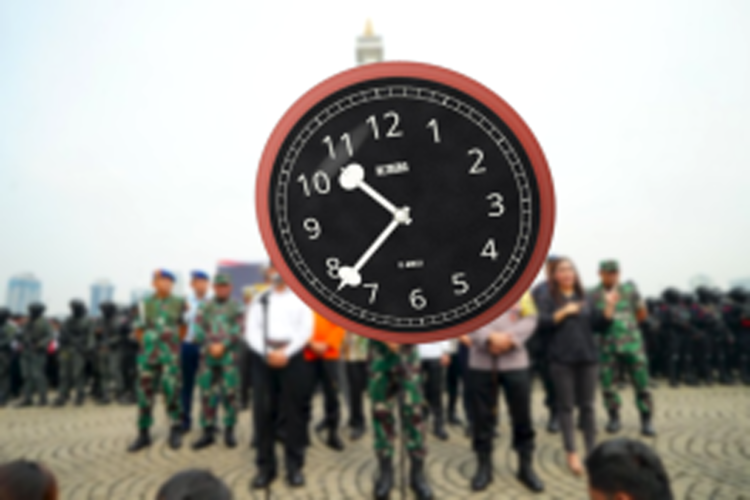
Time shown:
**10:38**
